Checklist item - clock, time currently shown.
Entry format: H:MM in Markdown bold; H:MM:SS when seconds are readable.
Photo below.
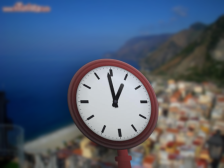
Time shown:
**12:59**
